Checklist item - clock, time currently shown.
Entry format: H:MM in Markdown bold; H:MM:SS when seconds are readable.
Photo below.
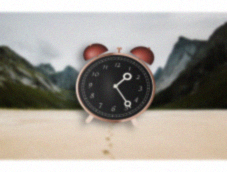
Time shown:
**1:24**
